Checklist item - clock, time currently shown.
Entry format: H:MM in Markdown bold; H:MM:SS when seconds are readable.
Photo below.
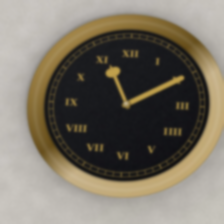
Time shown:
**11:10**
